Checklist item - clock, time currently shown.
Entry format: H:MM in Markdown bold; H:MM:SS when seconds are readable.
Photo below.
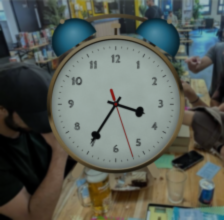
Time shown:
**3:35:27**
